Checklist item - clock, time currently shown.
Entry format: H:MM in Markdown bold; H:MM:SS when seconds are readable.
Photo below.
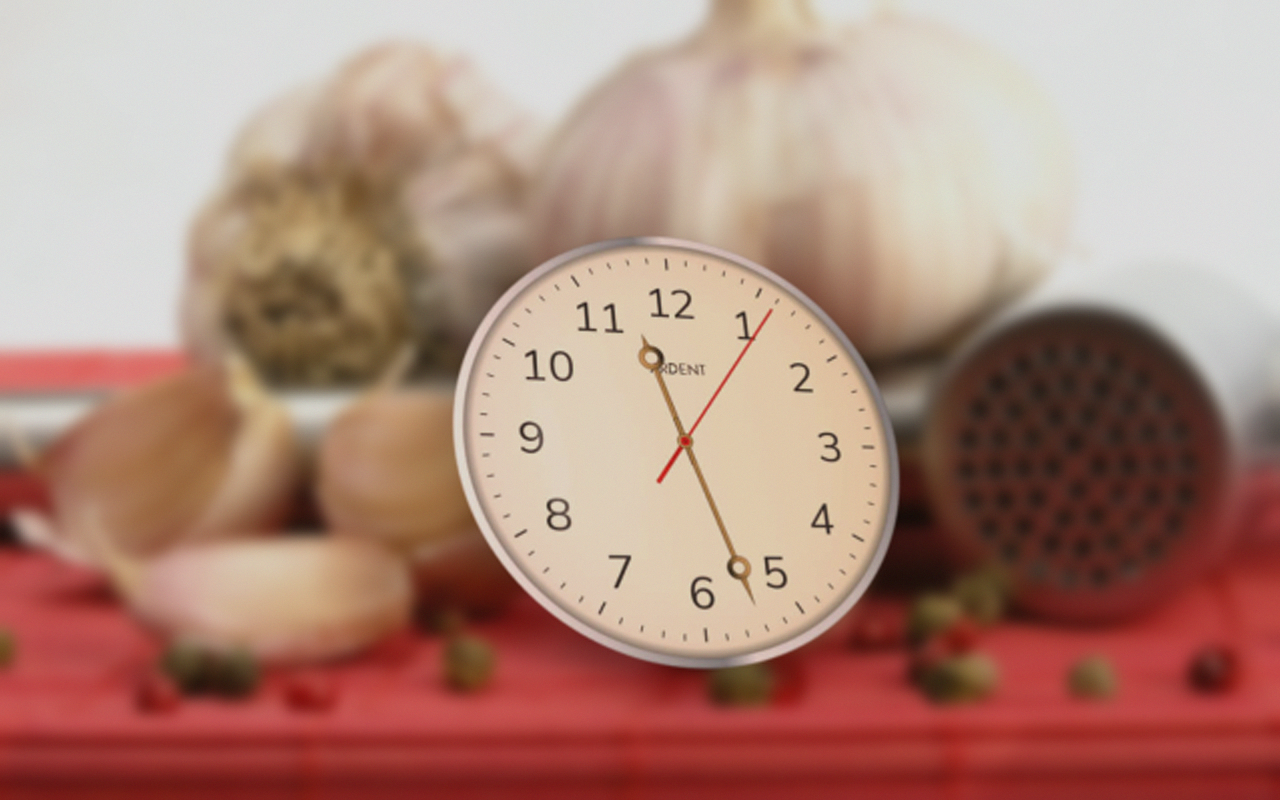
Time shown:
**11:27:06**
